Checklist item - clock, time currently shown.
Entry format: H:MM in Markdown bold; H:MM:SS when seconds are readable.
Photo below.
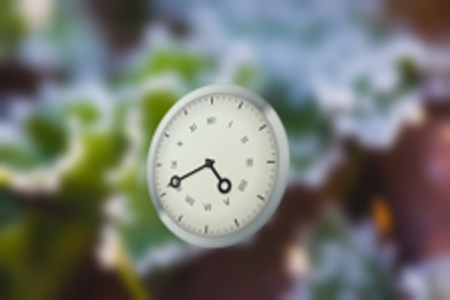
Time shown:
**4:41**
